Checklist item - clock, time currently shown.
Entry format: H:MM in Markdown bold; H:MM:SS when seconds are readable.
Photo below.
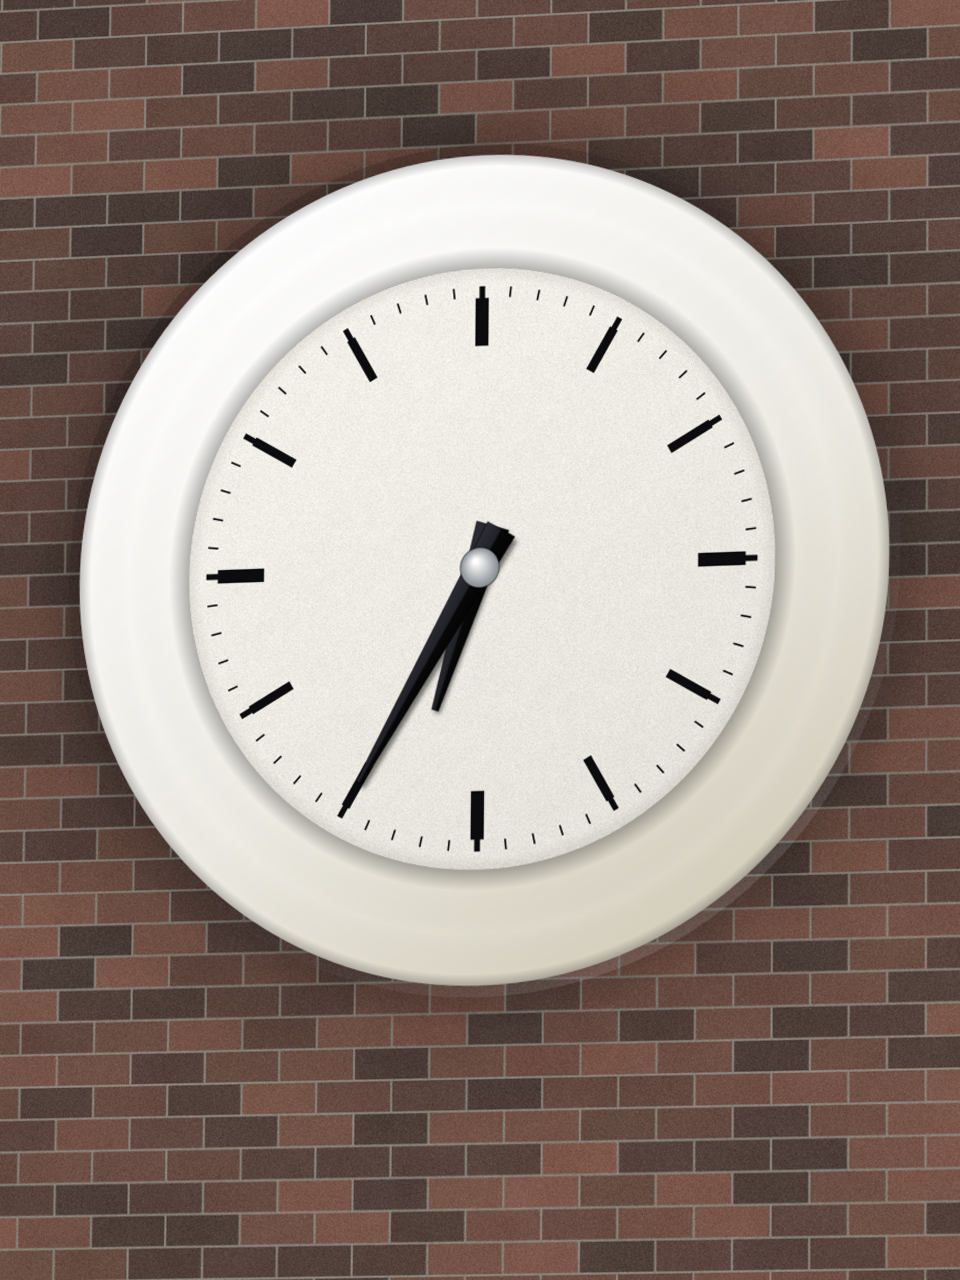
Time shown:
**6:35**
